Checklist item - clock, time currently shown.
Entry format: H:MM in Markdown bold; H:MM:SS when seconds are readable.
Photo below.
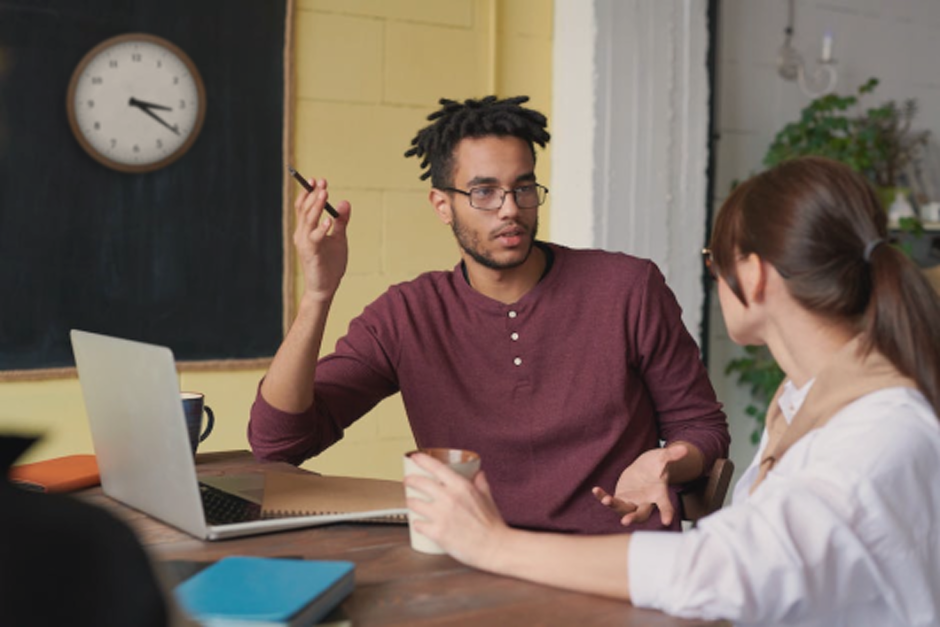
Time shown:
**3:21**
